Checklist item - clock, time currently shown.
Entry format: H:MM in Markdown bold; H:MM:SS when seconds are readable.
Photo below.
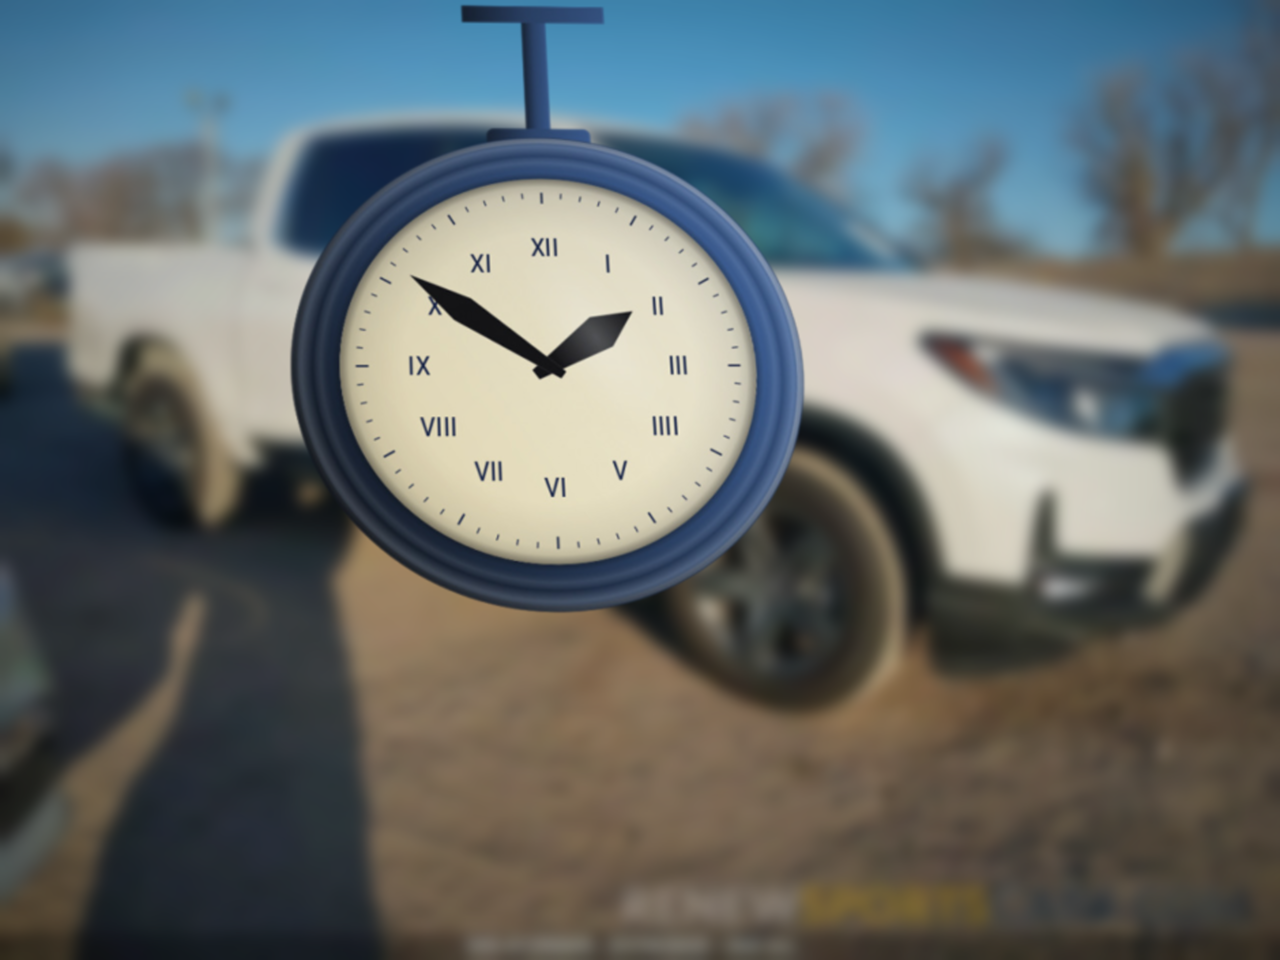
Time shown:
**1:51**
